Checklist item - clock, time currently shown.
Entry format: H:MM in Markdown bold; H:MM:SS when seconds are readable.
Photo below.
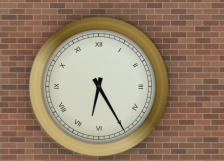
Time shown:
**6:25**
